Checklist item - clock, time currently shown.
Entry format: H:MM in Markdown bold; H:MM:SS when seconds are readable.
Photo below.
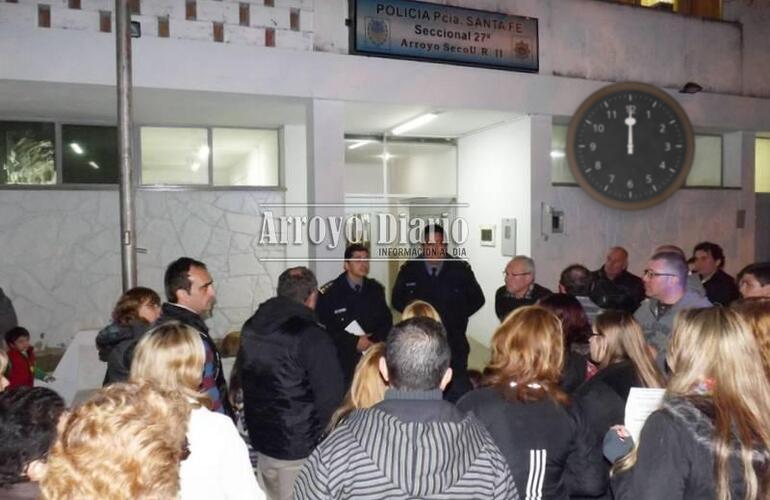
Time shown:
**12:00**
